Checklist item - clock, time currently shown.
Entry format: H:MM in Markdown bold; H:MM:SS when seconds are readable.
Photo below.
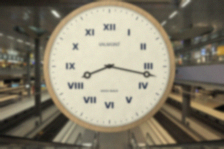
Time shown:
**8:17**
